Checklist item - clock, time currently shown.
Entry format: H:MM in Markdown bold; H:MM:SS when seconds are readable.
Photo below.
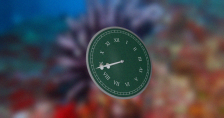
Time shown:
**8:44**
